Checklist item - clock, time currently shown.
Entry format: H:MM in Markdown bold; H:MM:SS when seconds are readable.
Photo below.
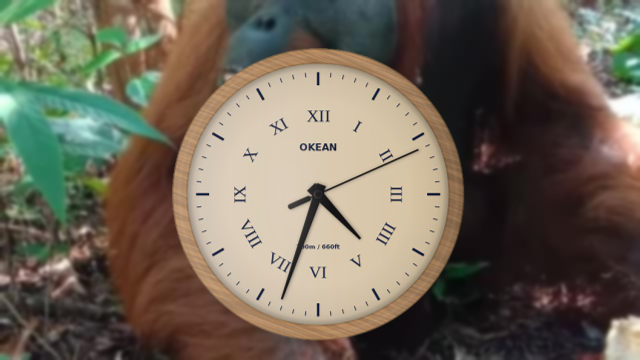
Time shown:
**4:33:11**
